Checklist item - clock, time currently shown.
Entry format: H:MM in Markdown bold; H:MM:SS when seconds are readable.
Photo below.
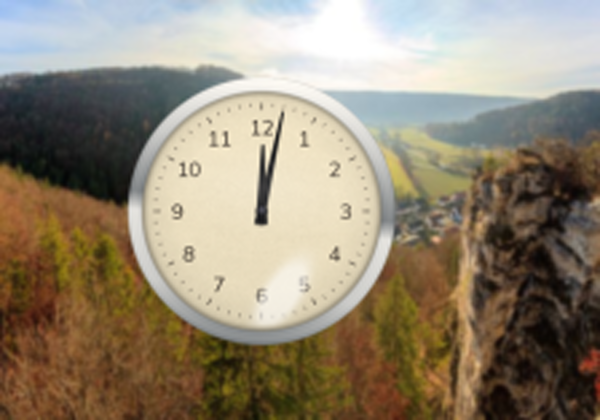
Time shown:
**12:02**
